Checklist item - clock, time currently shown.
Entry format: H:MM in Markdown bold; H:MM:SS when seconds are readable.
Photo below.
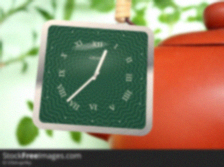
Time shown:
**12:37**
